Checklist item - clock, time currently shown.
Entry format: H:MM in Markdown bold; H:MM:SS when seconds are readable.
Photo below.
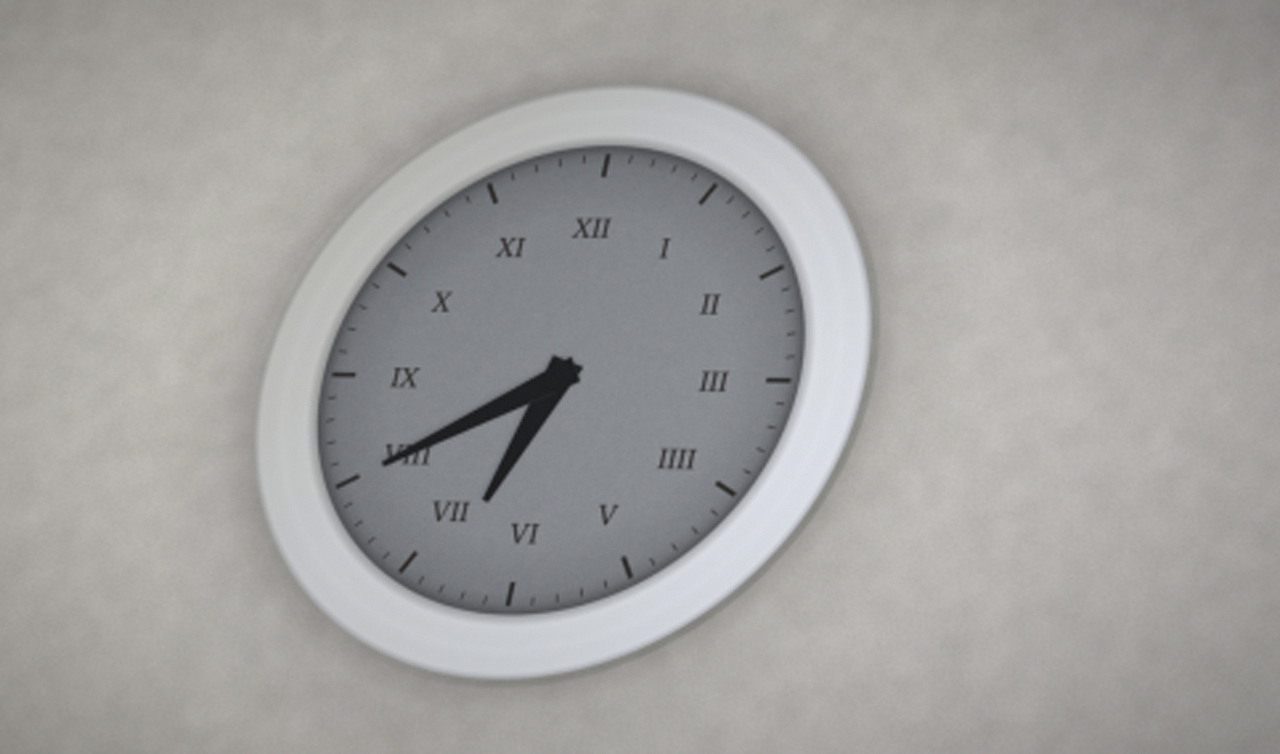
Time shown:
**6:40**
